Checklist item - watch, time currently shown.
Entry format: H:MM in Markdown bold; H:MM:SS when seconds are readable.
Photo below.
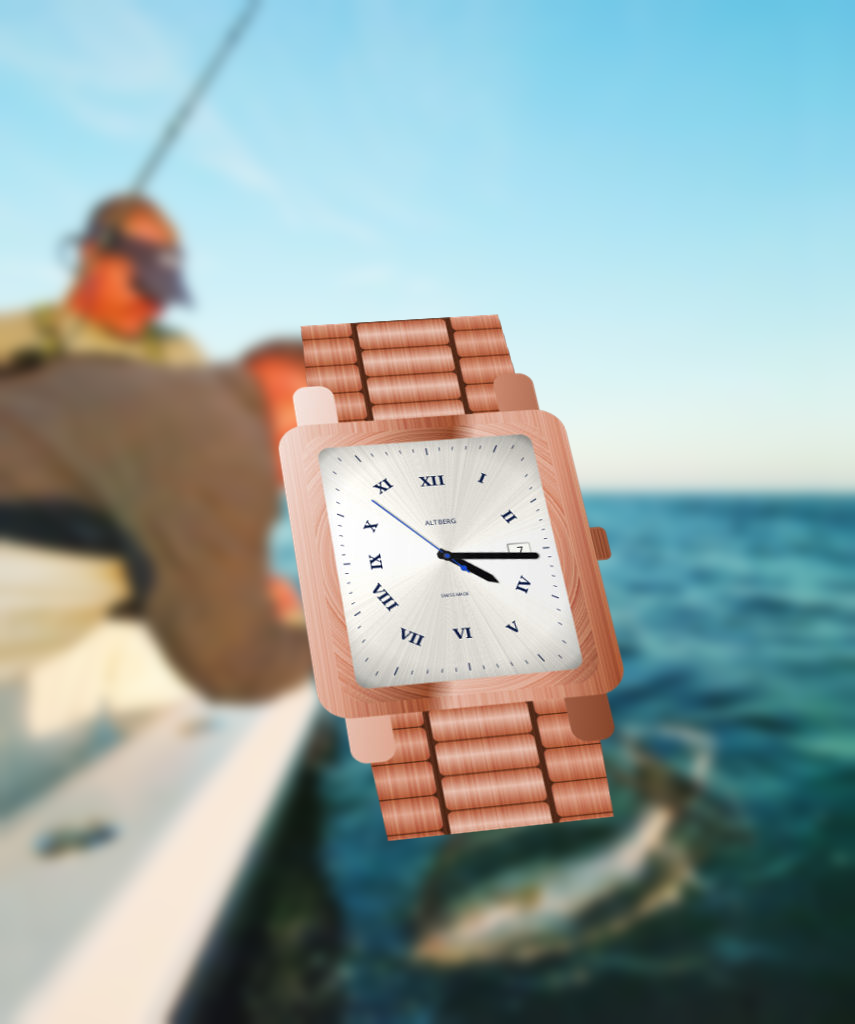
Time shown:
**4:15:53**
